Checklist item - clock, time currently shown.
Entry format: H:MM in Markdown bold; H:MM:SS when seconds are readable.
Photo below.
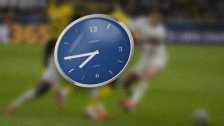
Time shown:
**7:45**
